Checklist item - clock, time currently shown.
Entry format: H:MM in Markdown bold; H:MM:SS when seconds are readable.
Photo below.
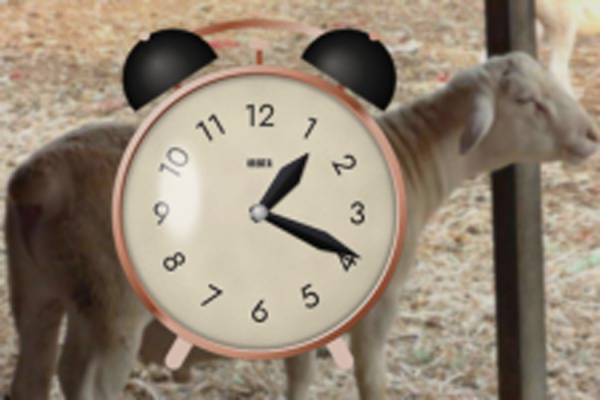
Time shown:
**1:19**
